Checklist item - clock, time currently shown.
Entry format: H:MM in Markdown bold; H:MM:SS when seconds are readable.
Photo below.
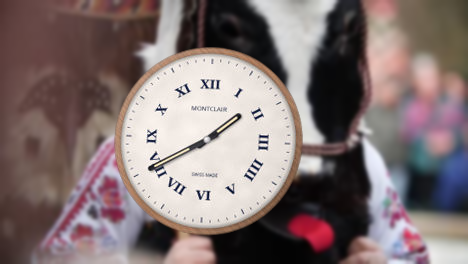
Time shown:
**1:40**
